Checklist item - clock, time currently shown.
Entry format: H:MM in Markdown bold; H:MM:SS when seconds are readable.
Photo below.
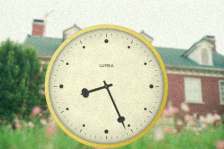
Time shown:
**8:26**
